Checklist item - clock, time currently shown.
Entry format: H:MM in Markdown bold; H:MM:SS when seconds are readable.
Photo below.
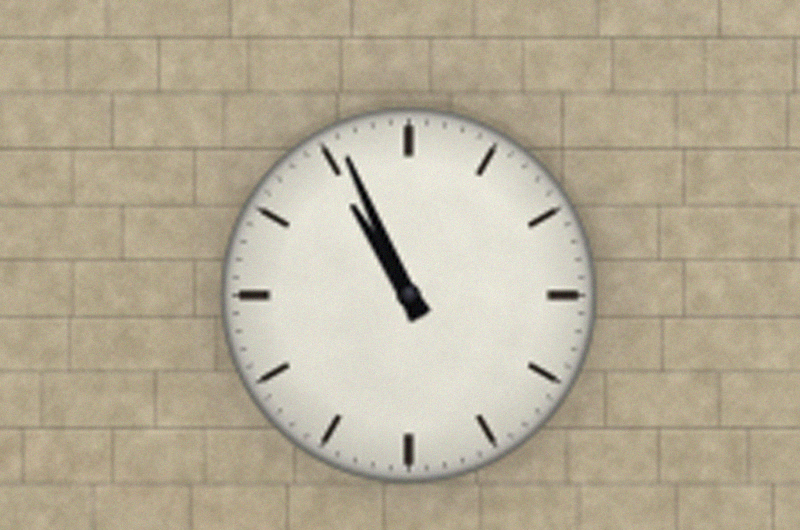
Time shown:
**10:56**
